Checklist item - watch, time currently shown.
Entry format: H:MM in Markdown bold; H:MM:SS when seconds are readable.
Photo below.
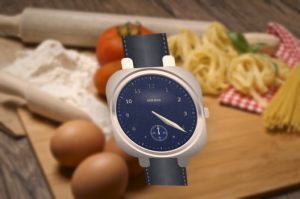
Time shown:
**4:21**
